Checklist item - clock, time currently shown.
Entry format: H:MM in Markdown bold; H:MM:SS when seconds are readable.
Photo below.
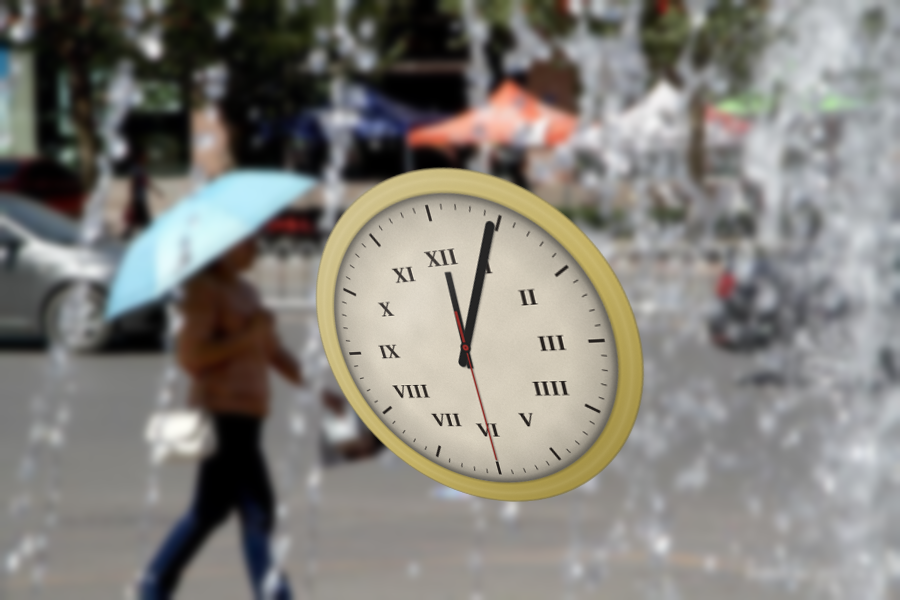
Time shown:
**12:04:30**
